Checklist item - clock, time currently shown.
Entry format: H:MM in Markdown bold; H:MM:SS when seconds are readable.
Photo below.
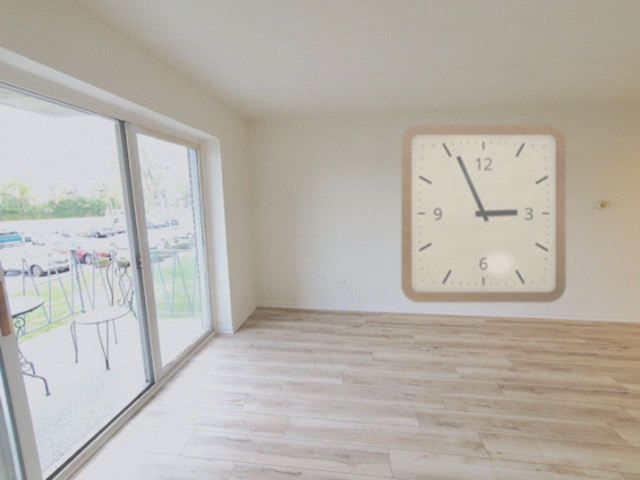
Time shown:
**2:56**
